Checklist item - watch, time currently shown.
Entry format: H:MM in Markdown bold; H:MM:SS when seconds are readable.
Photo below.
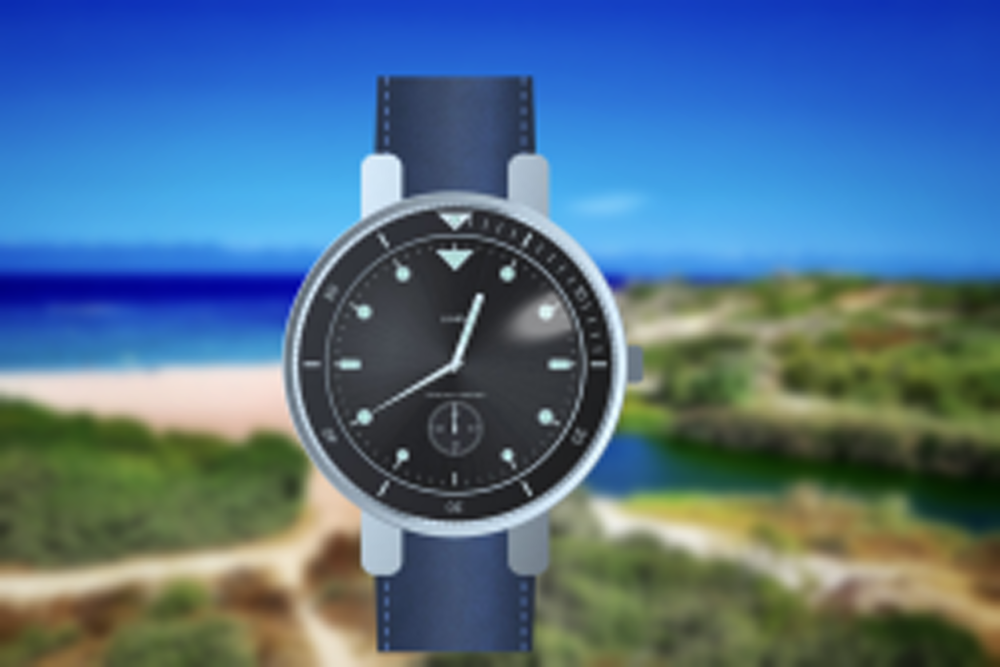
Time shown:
**12:40**
